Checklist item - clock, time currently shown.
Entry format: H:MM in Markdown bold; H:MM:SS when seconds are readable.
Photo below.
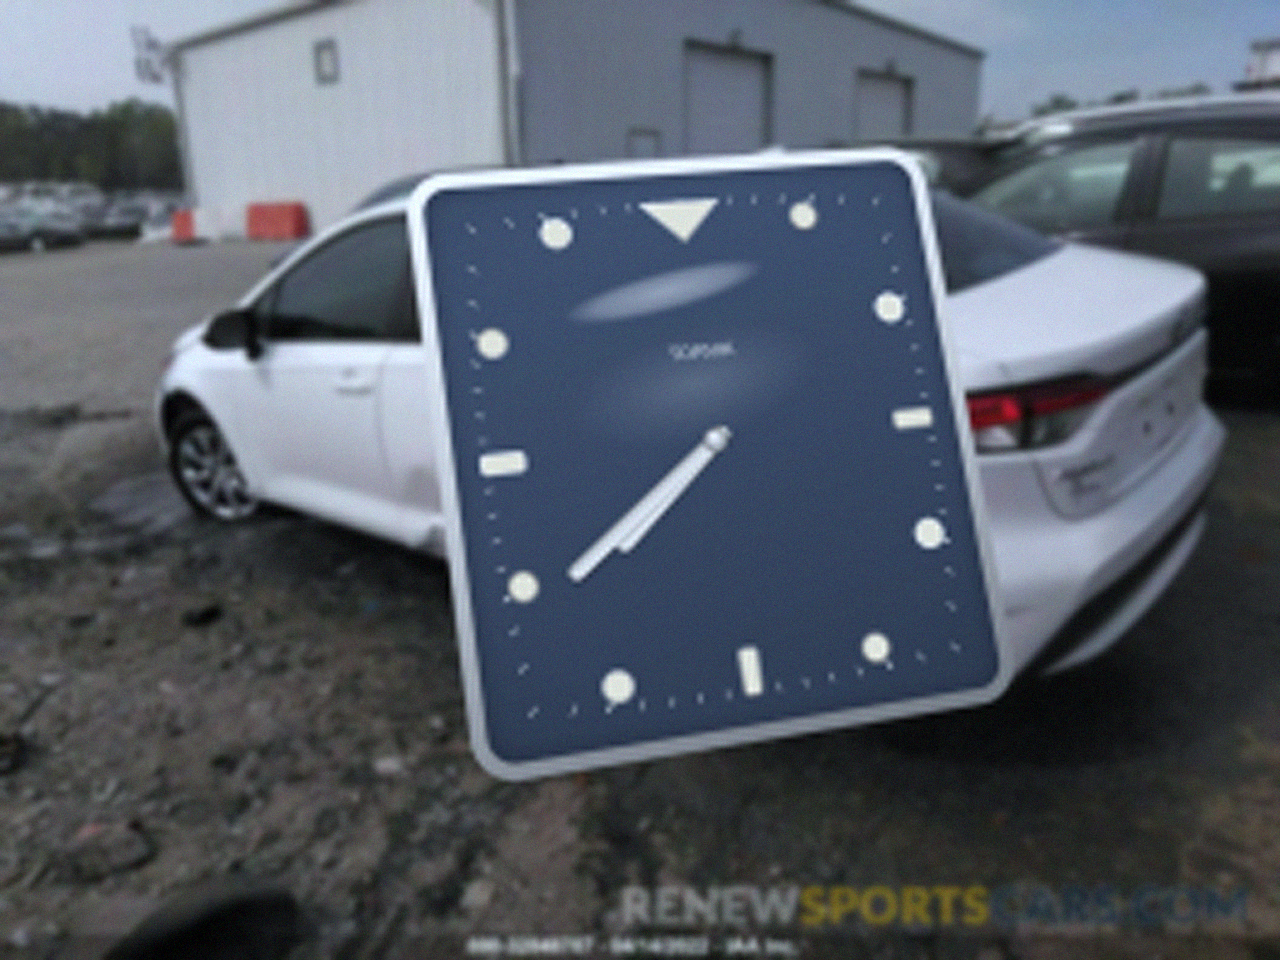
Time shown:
**7:39**
